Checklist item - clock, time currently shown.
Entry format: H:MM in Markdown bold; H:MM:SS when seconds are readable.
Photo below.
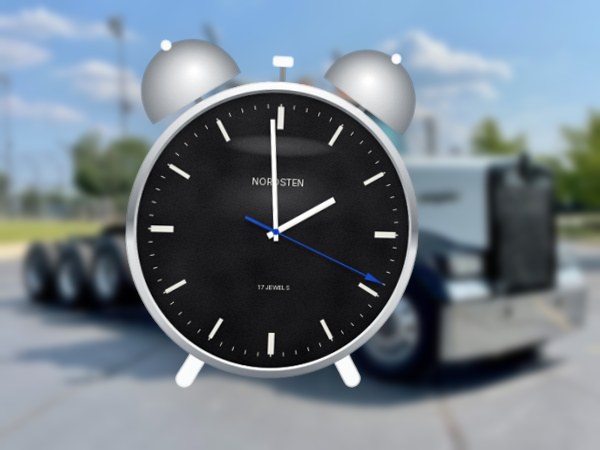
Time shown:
**1:59:19**
